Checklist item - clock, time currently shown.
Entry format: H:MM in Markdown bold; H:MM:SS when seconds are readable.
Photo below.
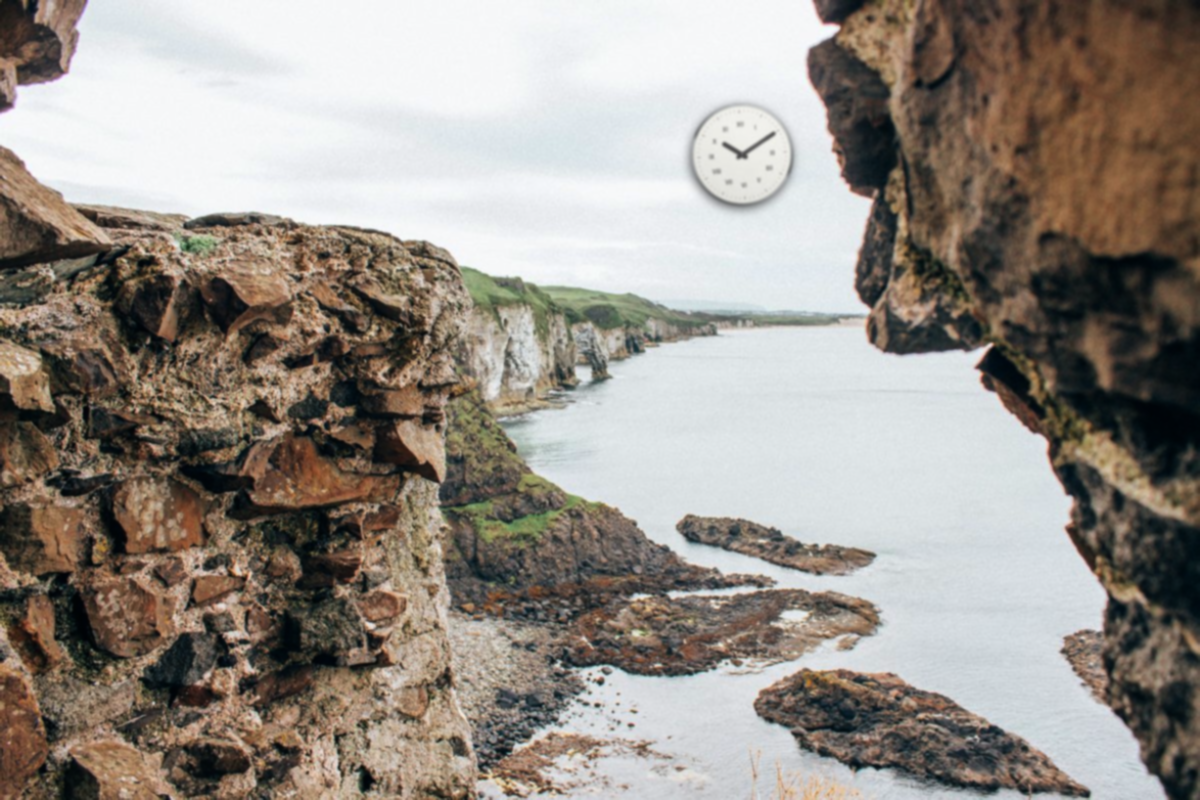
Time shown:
**10:10**
